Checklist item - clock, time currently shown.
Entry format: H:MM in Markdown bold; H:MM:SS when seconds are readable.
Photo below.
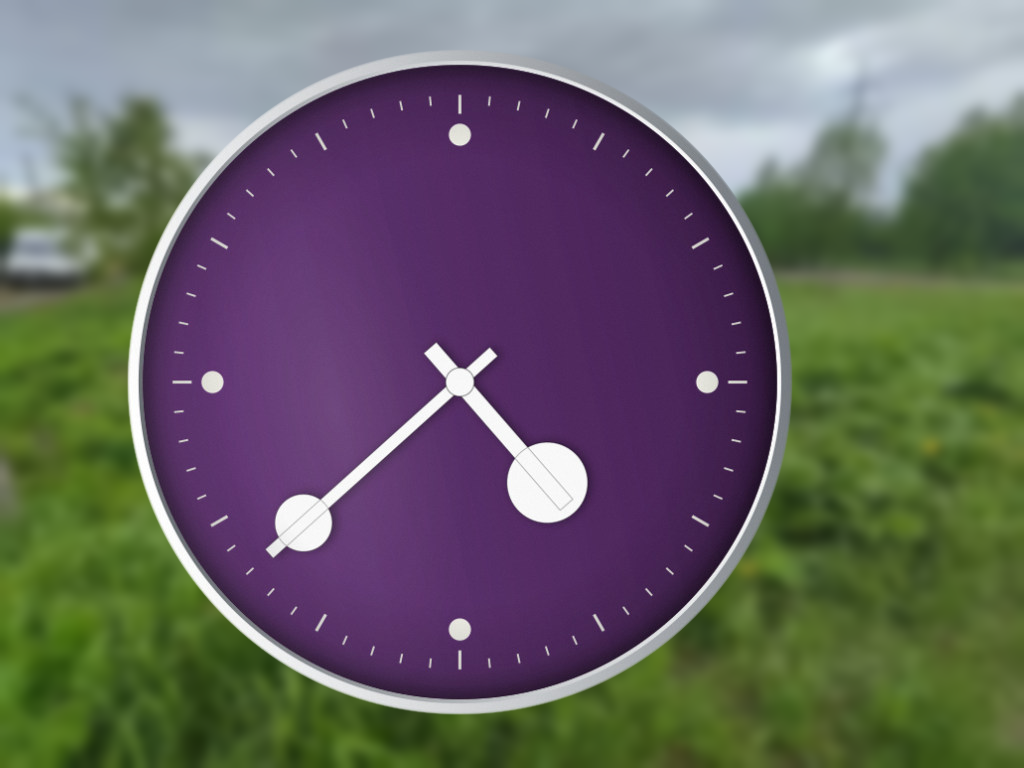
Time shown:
**4:38**
